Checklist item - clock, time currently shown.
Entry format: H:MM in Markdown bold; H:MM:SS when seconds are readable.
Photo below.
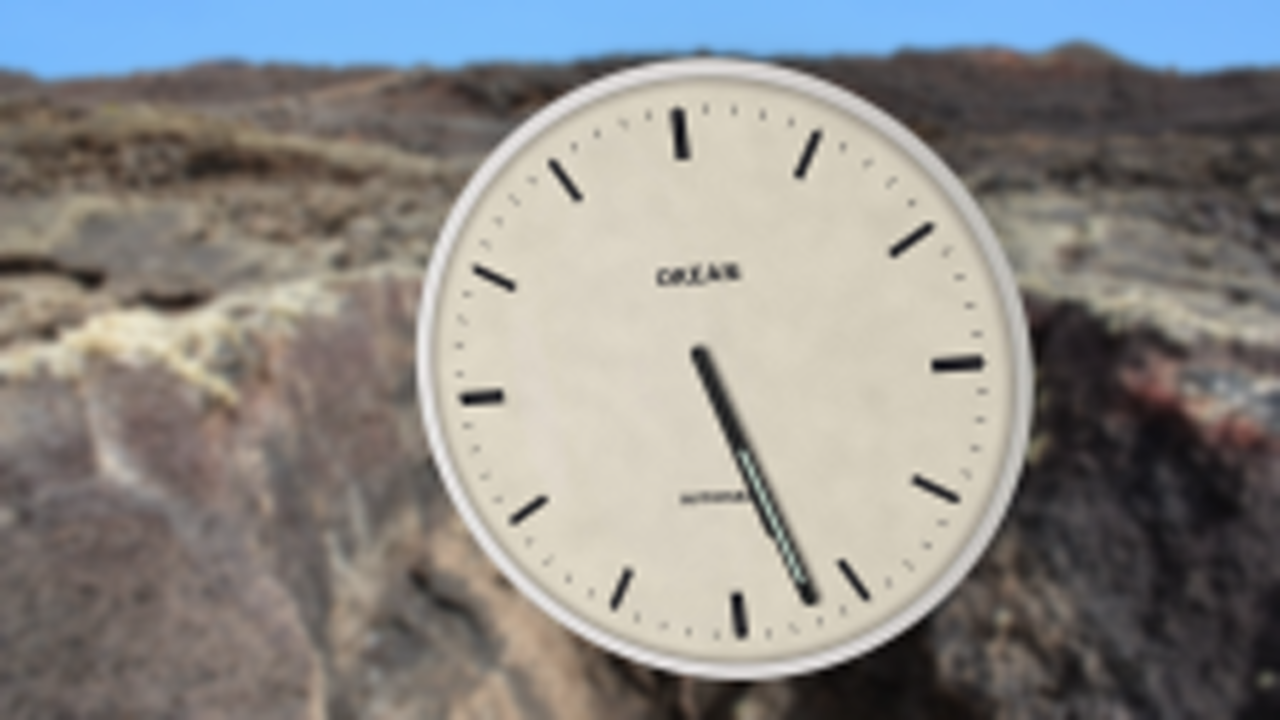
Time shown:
**5:27**
